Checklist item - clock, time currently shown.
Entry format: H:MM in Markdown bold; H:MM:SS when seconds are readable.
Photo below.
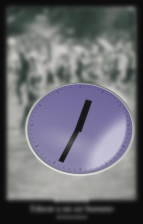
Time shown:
**12:34**
